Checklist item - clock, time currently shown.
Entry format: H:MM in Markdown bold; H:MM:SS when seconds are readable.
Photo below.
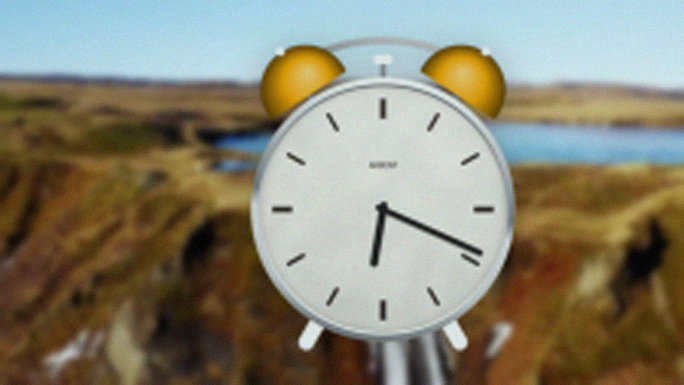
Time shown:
**6:19**
